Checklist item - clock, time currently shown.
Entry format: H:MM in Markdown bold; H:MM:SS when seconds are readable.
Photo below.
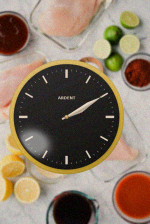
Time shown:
**2:10**
